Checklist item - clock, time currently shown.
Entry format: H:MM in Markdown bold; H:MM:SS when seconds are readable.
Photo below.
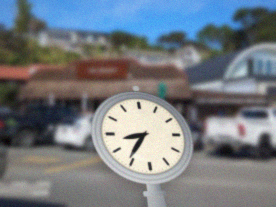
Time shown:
**8:36**
